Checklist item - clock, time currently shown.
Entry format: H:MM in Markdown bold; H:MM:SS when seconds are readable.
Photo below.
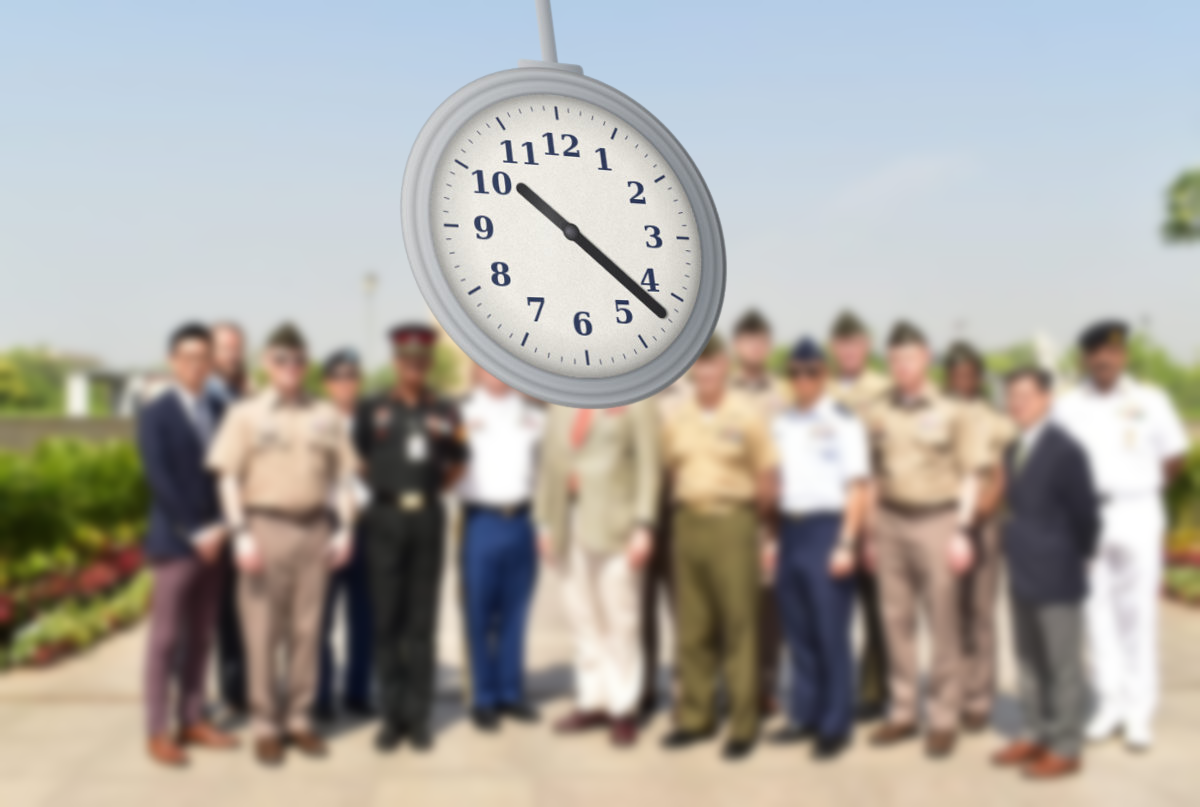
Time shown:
**10:22**
